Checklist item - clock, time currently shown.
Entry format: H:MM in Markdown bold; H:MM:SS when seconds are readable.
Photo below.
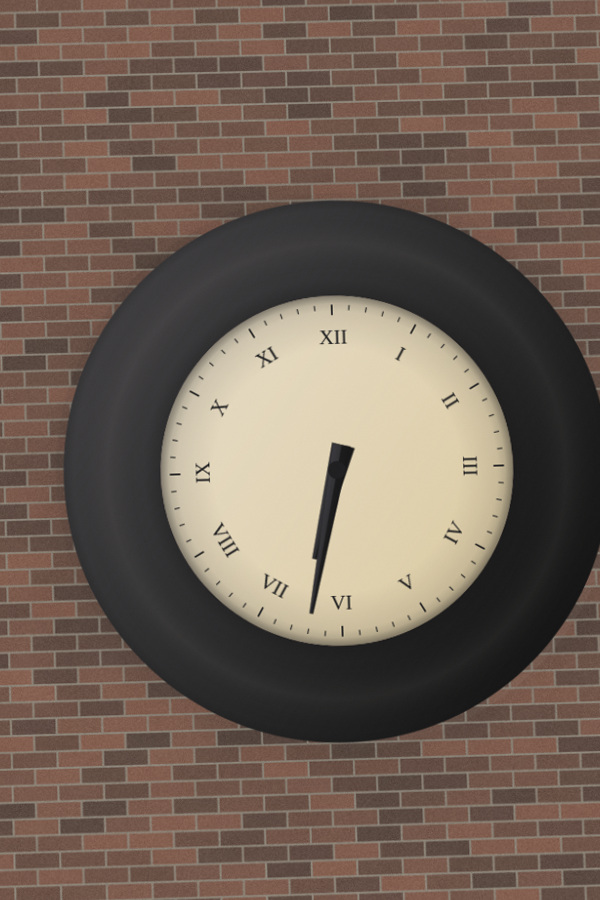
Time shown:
**6:32**
